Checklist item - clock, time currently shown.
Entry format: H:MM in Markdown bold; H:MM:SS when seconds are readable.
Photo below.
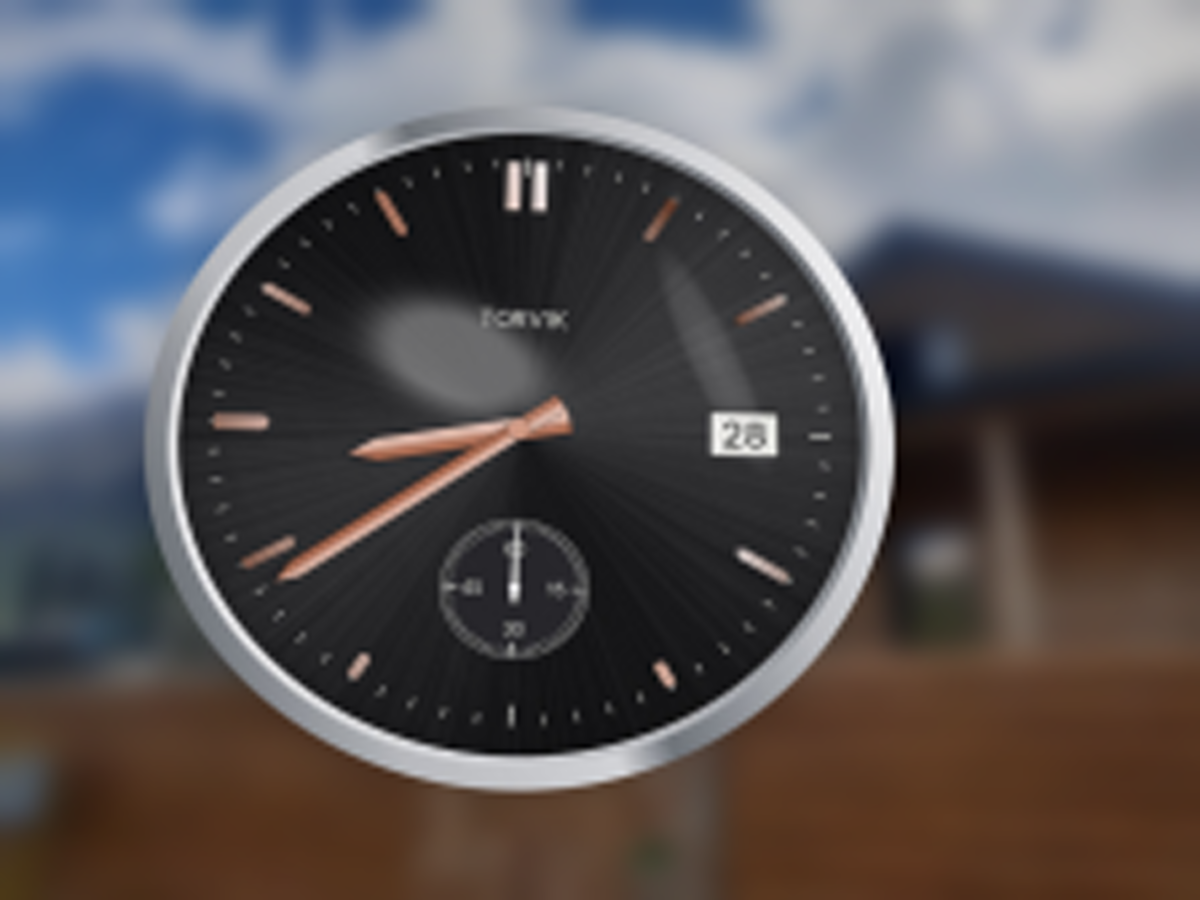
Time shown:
**8:39**
